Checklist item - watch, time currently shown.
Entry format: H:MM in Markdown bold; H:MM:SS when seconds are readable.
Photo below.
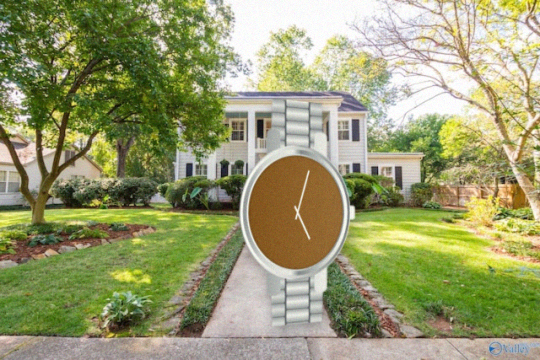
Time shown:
**5:03**
